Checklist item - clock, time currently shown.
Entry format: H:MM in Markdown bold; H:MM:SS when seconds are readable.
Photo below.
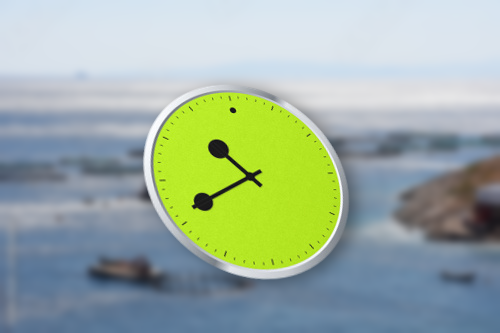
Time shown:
**10:41**
